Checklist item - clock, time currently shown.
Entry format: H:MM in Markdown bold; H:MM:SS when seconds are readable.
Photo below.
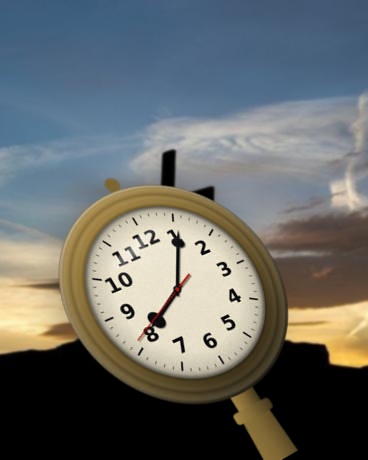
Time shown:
**8:05:41**
